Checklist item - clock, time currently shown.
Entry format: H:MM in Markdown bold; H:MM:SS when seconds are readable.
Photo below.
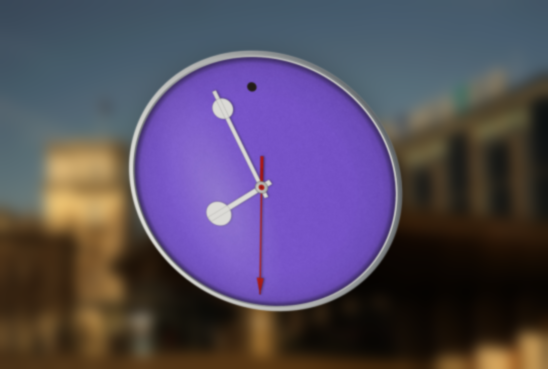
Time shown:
**7:56:31**
